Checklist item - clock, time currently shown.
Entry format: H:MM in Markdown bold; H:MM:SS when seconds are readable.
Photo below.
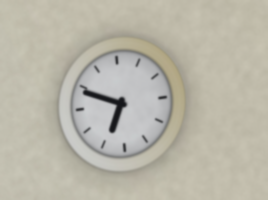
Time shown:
**6:49**
